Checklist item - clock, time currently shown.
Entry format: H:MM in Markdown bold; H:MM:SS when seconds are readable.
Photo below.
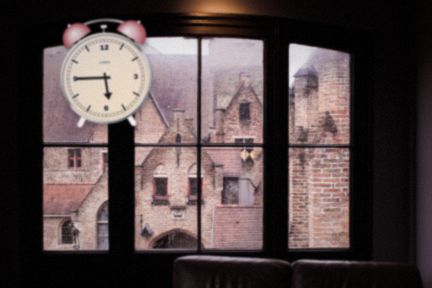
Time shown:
**5:45**
